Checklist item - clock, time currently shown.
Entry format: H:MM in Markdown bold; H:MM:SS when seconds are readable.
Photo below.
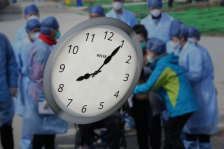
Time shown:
**8:05**
